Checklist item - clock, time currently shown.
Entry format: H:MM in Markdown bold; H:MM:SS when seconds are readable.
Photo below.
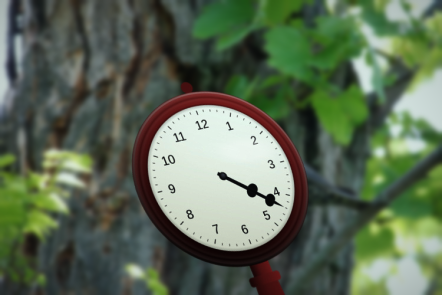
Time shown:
**4:22**
